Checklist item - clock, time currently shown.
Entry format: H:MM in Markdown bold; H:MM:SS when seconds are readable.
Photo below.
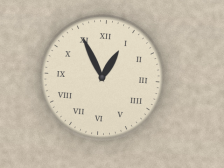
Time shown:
**12:55**
